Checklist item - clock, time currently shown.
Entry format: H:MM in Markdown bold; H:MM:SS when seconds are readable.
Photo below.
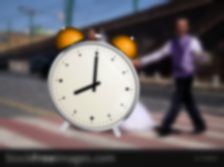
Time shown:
**8:00**
